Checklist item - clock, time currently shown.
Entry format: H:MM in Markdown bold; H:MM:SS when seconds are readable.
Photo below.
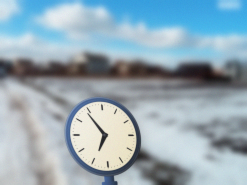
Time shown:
**6:54**
